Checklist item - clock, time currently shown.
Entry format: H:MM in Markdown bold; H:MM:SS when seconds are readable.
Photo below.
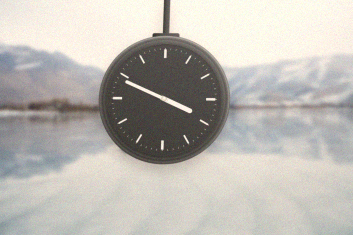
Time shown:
**3:49**
